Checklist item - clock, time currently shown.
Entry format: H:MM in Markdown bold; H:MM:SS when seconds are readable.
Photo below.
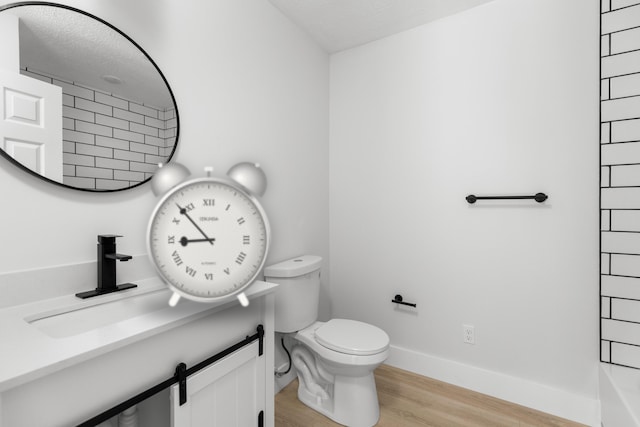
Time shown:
**8:53**
